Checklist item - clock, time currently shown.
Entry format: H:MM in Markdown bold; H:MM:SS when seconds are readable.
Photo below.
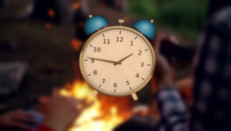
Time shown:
**1:46**
